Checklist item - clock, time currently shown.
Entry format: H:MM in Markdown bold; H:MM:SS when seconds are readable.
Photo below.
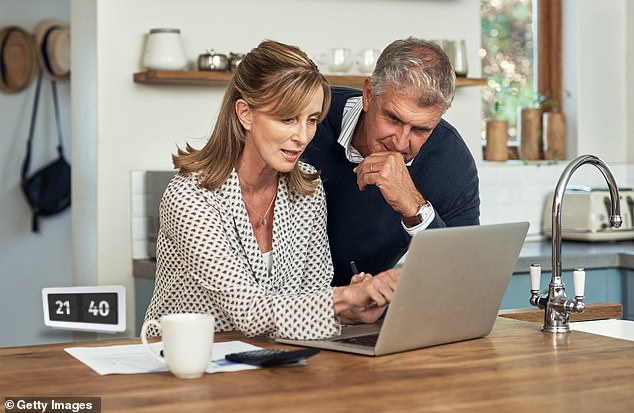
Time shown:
**21:40**
